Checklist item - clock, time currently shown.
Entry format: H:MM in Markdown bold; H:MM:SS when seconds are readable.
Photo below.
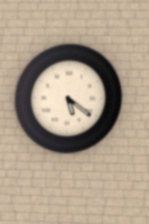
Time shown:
**5:21**
